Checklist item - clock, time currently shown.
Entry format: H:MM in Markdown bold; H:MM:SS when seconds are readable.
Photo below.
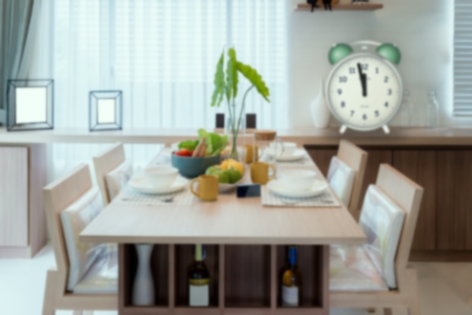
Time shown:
**11:58**
